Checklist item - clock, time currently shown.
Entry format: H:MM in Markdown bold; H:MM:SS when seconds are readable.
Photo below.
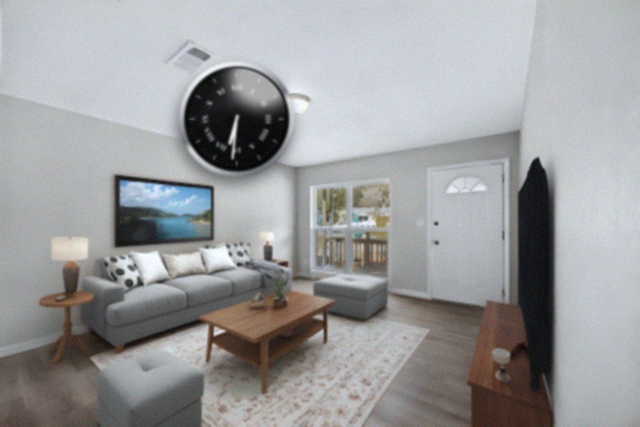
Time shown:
**6:31**
